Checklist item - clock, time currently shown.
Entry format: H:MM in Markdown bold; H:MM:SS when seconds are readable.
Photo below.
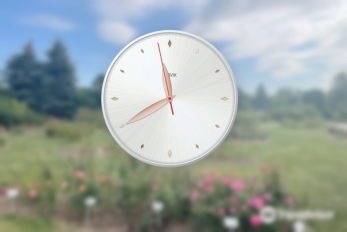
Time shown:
**11:39:58**
